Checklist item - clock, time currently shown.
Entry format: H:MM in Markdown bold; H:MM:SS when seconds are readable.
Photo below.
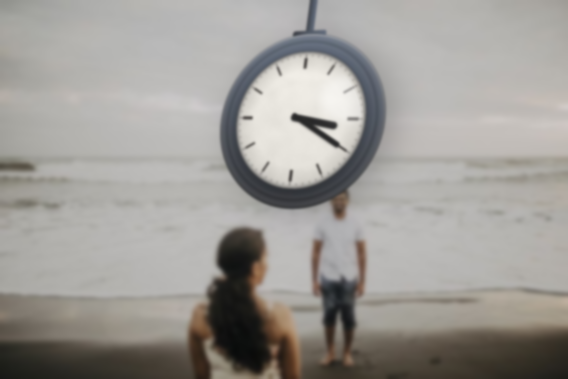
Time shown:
**3:20**
